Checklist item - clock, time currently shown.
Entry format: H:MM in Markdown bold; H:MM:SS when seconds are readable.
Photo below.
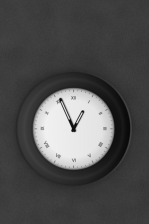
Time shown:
**12:56**
